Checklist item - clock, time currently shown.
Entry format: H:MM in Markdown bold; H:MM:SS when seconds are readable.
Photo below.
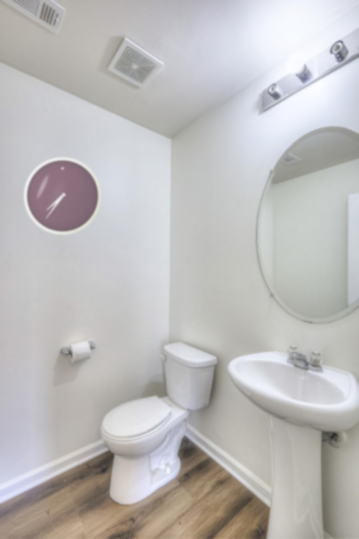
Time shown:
**7:36**
